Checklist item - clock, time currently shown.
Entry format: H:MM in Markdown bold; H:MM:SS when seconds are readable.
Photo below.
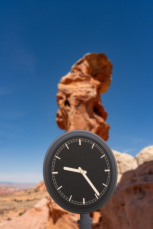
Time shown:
**9:24**
